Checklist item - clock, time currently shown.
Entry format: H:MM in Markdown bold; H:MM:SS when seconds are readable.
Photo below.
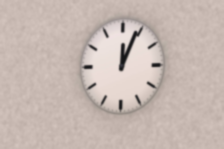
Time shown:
**12:04**
